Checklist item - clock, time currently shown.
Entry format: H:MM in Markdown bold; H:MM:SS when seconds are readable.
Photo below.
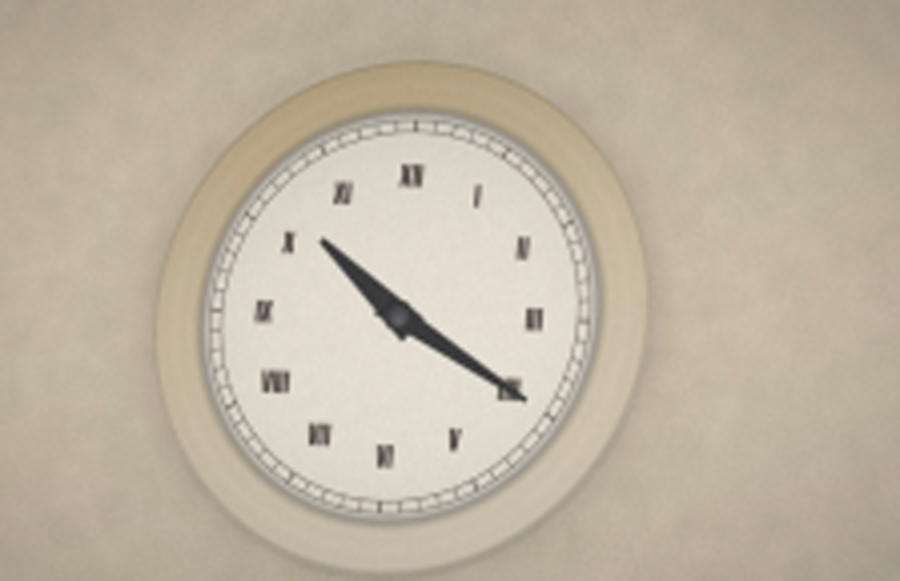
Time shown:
**10:20**
